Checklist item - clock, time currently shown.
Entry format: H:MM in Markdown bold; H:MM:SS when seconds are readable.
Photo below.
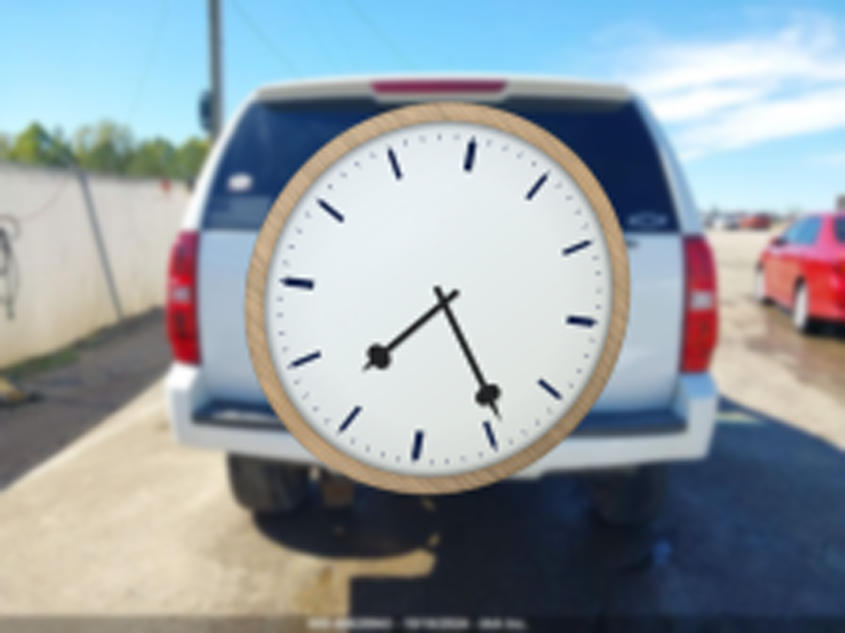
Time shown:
**7:24**
